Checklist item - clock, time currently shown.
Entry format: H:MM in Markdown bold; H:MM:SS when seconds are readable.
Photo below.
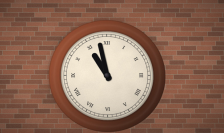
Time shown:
**10:58**
